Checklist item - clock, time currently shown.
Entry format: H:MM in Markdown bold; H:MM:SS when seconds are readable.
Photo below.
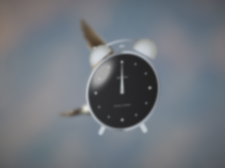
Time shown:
**12:00**
